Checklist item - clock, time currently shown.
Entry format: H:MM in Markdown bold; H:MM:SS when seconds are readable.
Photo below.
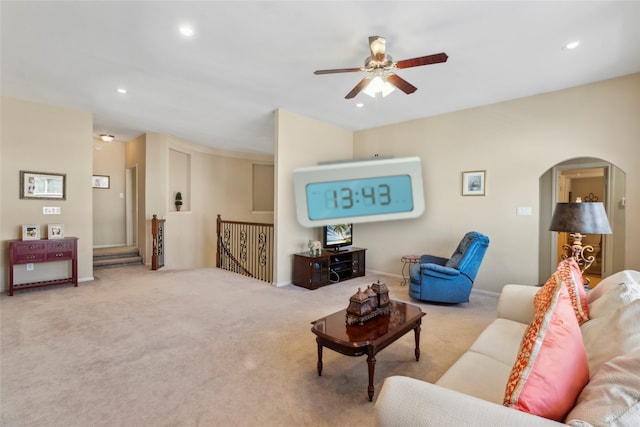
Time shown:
**13:43**
